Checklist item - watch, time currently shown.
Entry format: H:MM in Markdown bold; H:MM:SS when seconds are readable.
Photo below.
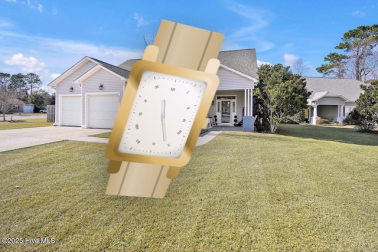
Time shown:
**11:26**
